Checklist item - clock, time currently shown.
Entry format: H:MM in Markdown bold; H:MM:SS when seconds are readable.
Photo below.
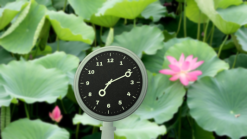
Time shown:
**7:11**
